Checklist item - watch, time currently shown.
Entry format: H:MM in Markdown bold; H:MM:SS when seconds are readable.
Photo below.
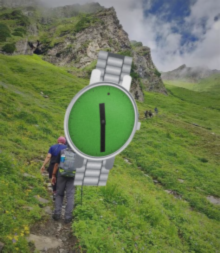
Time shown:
**11:28**
